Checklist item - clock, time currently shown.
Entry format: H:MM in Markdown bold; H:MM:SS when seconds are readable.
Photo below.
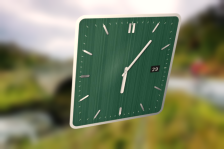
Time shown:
**6:06**
